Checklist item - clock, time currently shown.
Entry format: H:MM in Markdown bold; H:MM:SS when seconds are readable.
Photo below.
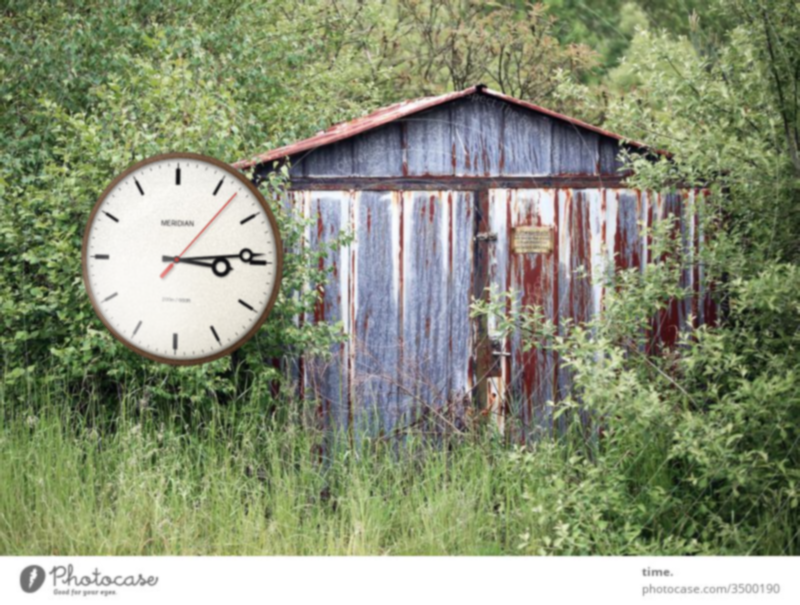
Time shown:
**3:14:07**
